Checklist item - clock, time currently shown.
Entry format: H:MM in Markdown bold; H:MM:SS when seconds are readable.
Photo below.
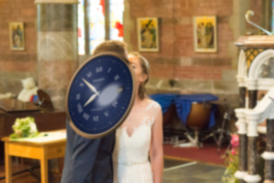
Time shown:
**7:52**
